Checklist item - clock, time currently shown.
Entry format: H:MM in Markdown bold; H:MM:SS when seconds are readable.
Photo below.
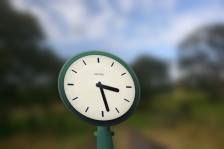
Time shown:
**3:28**
